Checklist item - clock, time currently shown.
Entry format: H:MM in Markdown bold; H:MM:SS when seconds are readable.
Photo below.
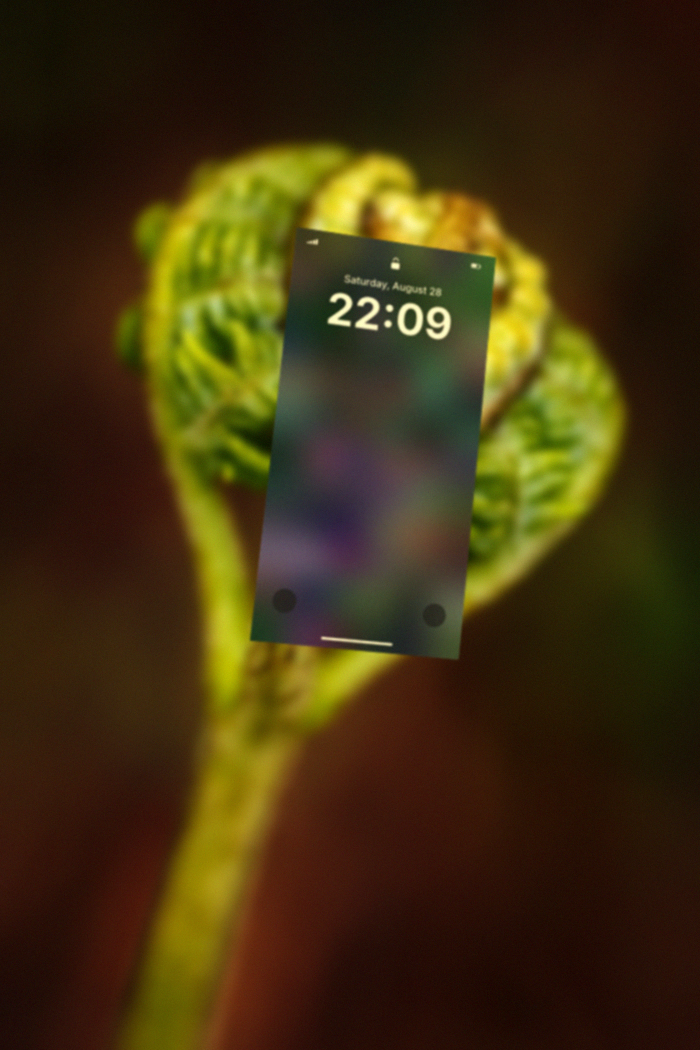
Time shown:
**22:09**
